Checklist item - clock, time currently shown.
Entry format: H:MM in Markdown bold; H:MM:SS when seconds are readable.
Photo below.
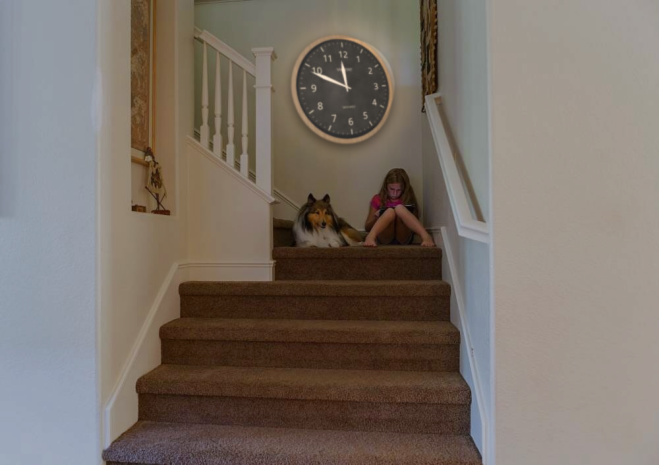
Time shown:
**11:49**
